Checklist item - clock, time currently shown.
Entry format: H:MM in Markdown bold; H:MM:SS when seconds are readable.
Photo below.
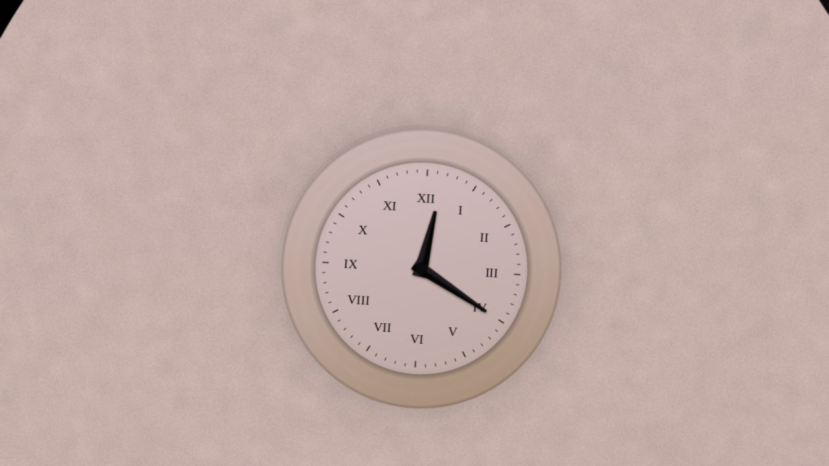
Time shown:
**12:20**
